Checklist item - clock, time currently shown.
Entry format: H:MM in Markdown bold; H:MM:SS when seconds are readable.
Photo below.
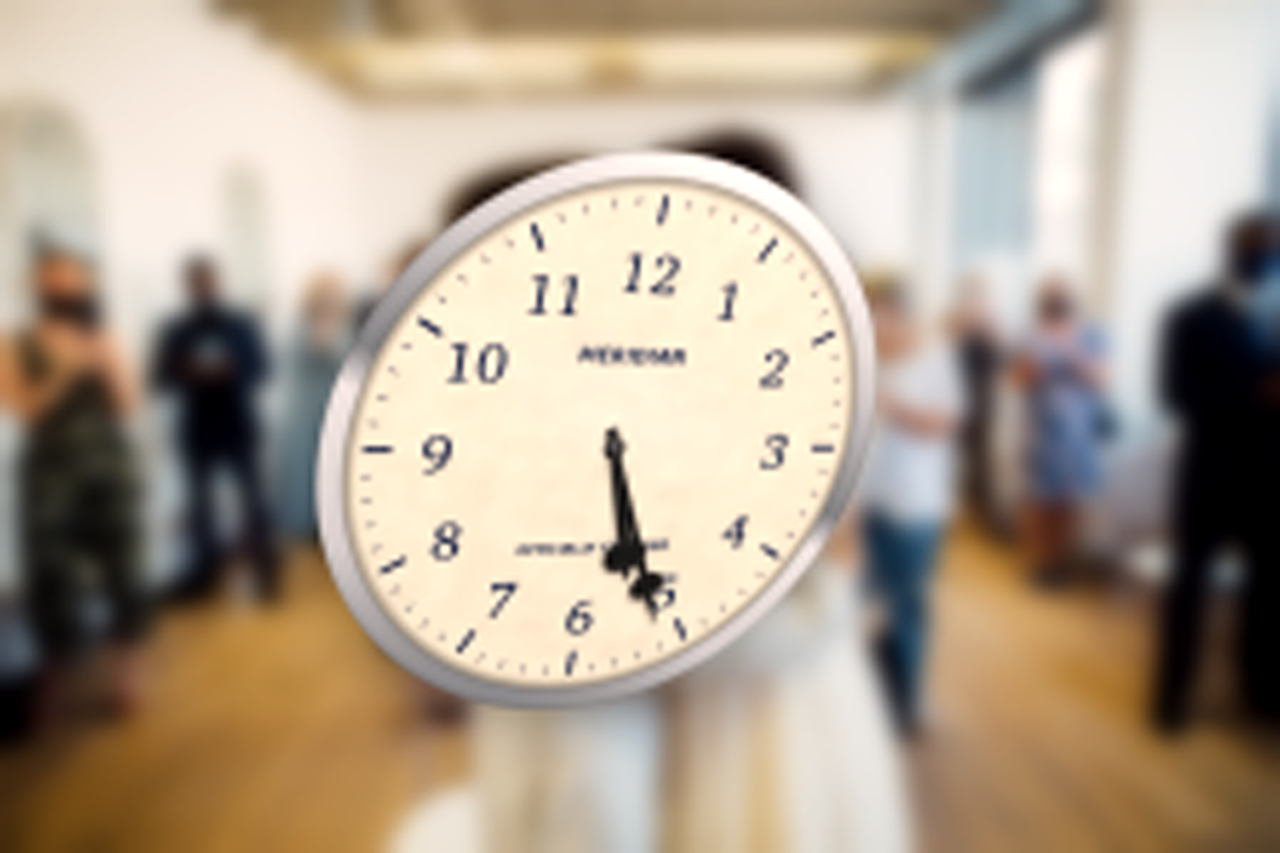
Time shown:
**5:26**
